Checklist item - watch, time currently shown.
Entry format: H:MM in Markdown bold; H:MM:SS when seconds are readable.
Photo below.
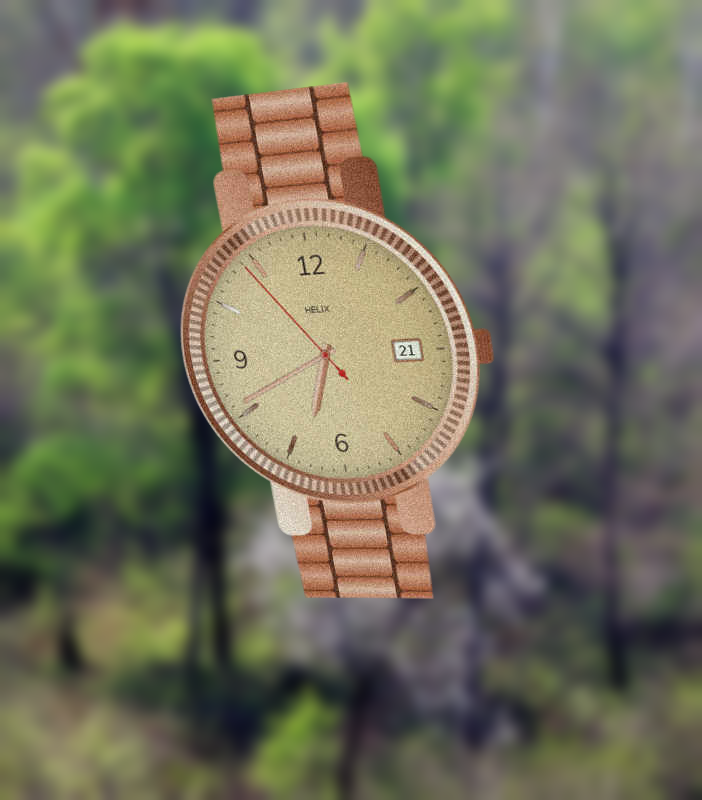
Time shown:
**6:40:54**
